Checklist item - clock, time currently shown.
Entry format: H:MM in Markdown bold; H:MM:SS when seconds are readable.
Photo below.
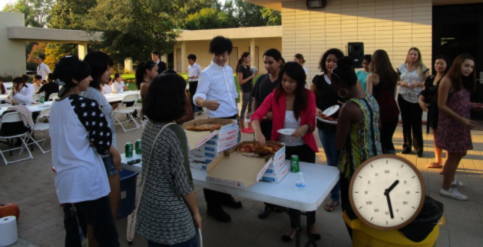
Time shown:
**1:28**
